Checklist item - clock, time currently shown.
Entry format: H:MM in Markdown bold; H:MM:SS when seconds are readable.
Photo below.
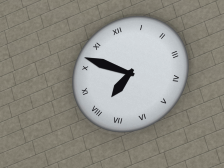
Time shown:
**7:52**
